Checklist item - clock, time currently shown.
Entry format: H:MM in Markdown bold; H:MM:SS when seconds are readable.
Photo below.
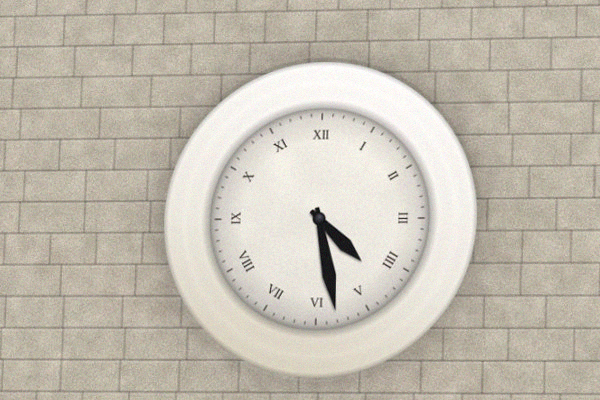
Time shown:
**4:28**
